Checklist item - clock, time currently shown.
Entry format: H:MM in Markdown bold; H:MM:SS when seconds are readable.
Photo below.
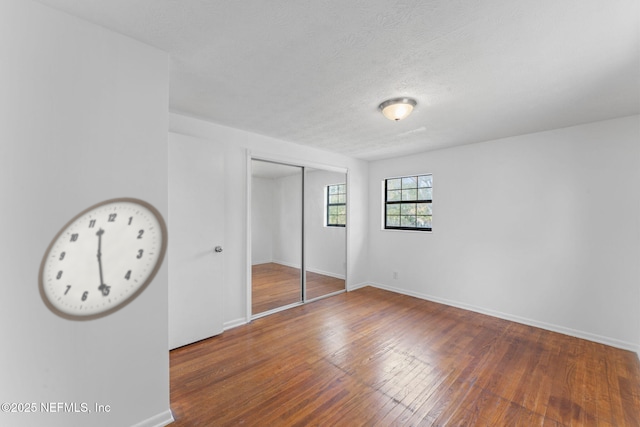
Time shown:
**11:26**
